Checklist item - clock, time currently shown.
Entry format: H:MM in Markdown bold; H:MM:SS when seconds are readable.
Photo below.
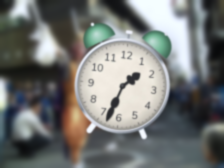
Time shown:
**1:33**
